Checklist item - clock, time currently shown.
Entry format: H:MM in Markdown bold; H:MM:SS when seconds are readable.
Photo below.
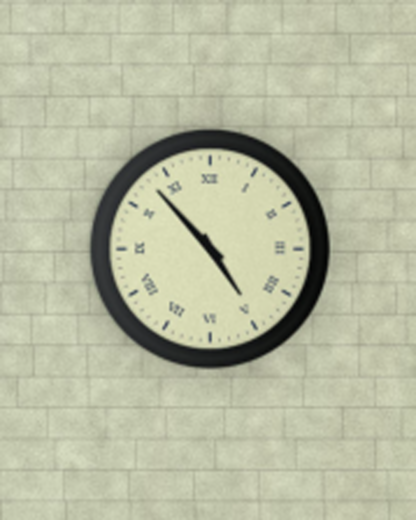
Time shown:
**4:53**
